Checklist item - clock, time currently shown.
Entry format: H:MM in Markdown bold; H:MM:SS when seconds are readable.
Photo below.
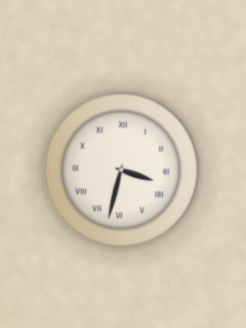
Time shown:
**3:32**
